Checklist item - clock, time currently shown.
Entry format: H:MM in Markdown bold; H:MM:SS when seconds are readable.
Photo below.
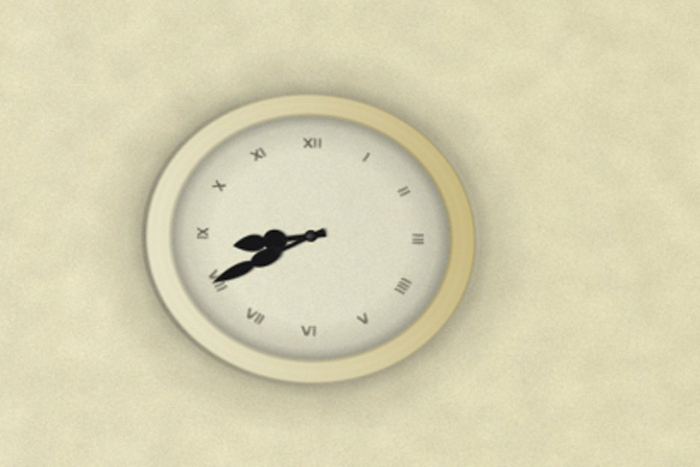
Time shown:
**8:40**
